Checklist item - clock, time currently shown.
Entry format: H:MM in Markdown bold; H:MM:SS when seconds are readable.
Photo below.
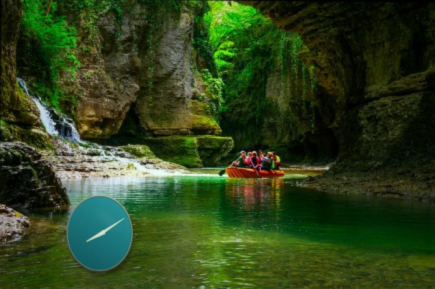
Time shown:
**8:10**
